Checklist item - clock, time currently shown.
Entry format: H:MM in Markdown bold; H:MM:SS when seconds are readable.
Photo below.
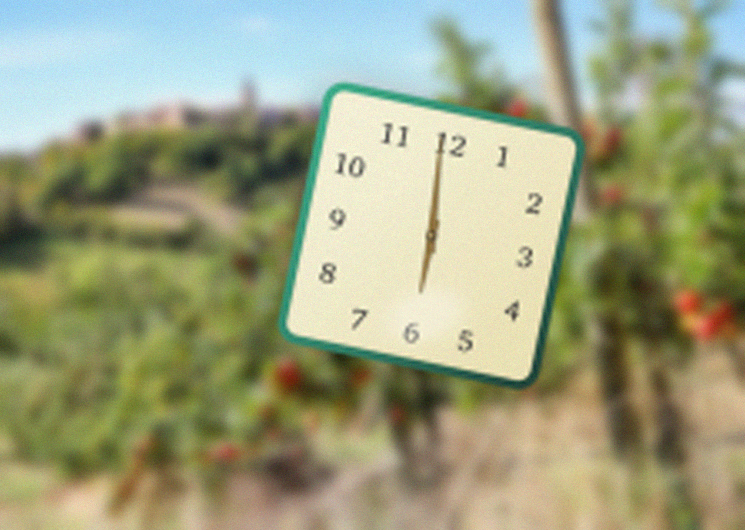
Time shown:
**5:59**
